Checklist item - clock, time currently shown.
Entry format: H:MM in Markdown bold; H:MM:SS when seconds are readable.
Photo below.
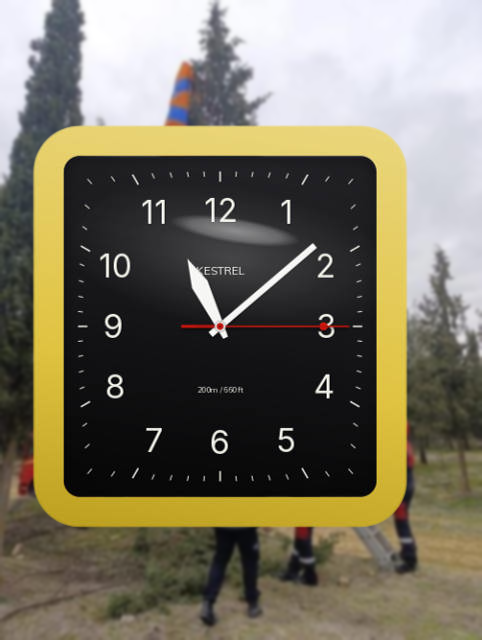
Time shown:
**11:08:15**
